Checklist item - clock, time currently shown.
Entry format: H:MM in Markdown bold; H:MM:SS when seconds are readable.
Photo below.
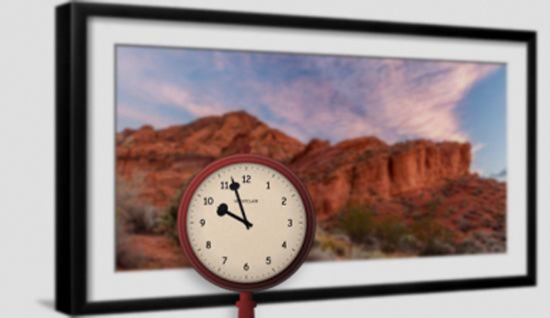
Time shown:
**9:57**
